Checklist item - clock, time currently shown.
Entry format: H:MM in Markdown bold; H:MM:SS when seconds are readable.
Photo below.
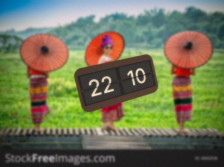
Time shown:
**22:10**
